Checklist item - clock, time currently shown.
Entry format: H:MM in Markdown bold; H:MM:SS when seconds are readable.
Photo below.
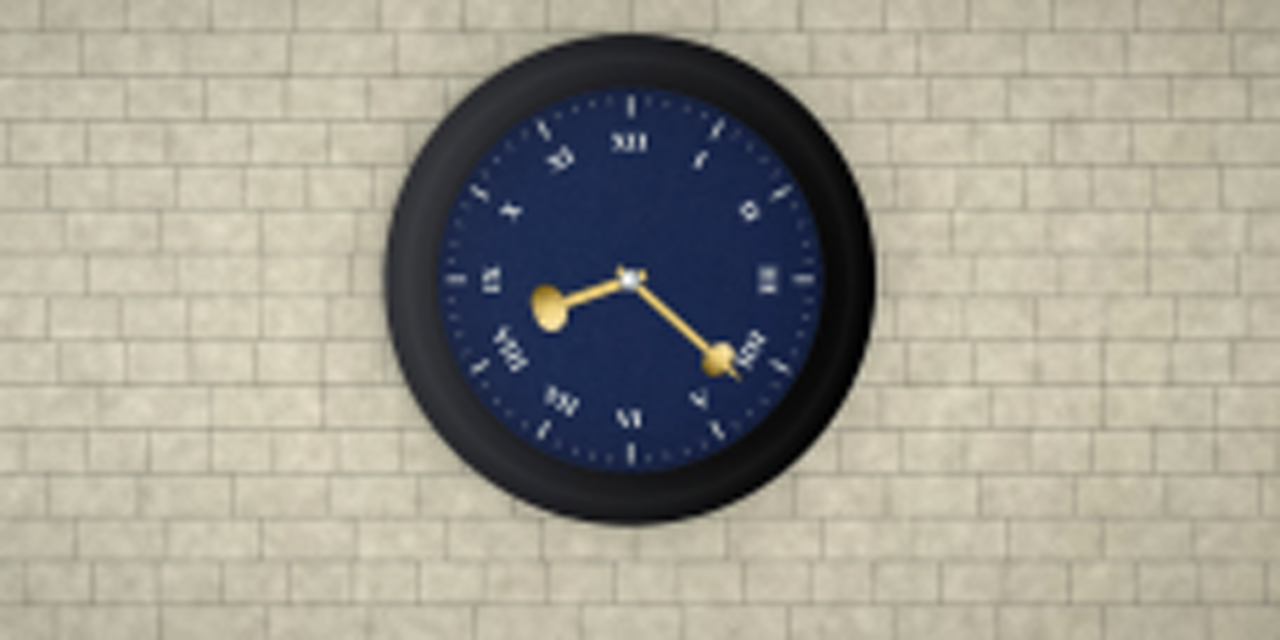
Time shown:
**8:22**
